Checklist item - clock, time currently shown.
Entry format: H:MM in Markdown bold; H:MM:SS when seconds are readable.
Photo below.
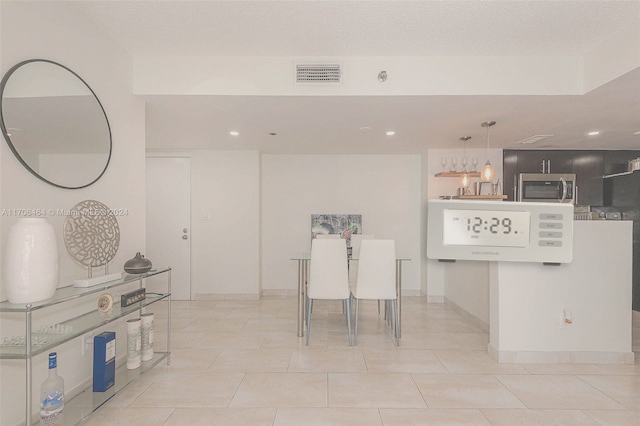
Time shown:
**12:29**
